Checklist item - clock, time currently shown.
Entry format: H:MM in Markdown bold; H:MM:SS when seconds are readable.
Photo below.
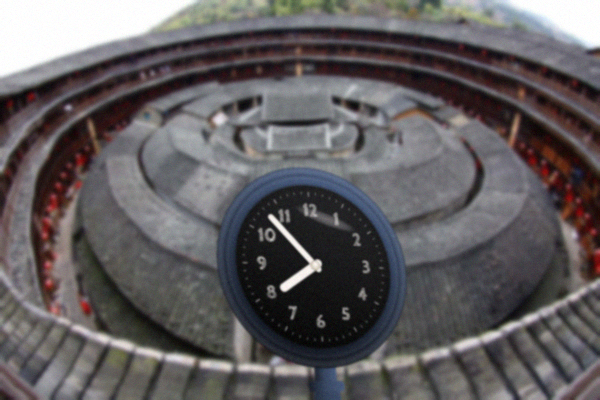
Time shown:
**7:53**
